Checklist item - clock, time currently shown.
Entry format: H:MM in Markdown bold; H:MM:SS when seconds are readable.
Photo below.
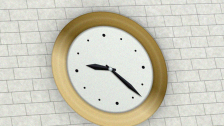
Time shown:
**9:23**
